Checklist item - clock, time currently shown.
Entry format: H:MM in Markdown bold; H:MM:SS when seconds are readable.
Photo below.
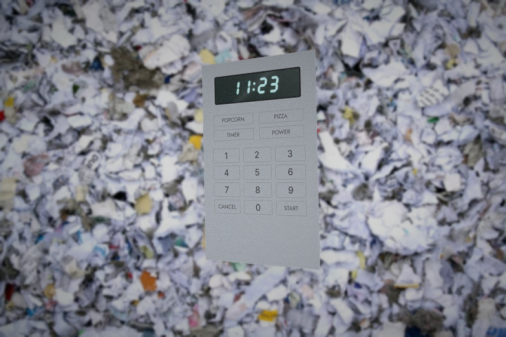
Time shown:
**11:23**
